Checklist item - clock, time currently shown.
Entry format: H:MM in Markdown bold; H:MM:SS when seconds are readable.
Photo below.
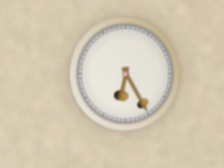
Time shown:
**6:25**
